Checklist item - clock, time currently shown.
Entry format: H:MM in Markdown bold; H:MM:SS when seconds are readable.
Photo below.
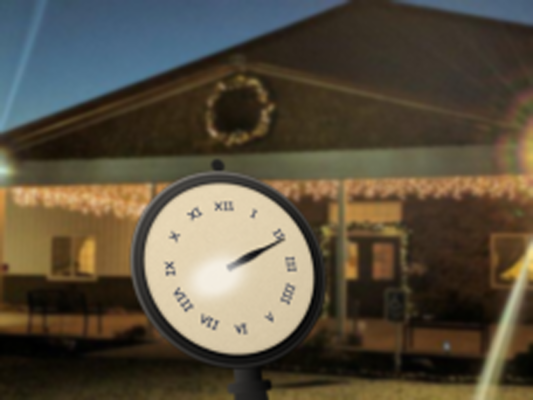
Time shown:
**2:11**
